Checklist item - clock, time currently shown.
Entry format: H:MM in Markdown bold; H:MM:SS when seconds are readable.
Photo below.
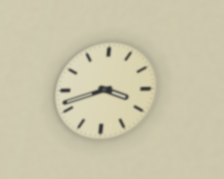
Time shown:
**3:42**
